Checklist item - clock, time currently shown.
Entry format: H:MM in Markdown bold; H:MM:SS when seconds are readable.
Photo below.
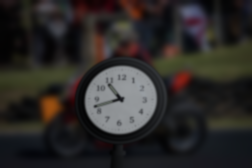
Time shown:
**10:42**
